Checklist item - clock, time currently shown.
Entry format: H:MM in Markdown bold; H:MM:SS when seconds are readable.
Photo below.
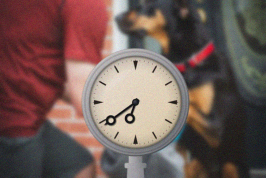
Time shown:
**6:39**
